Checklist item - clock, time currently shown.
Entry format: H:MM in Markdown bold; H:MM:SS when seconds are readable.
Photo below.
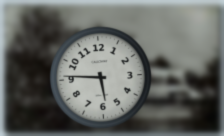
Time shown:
**5:46**
